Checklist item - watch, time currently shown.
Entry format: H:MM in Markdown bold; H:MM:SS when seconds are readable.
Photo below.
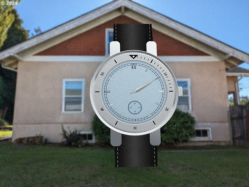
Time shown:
**2:10**
